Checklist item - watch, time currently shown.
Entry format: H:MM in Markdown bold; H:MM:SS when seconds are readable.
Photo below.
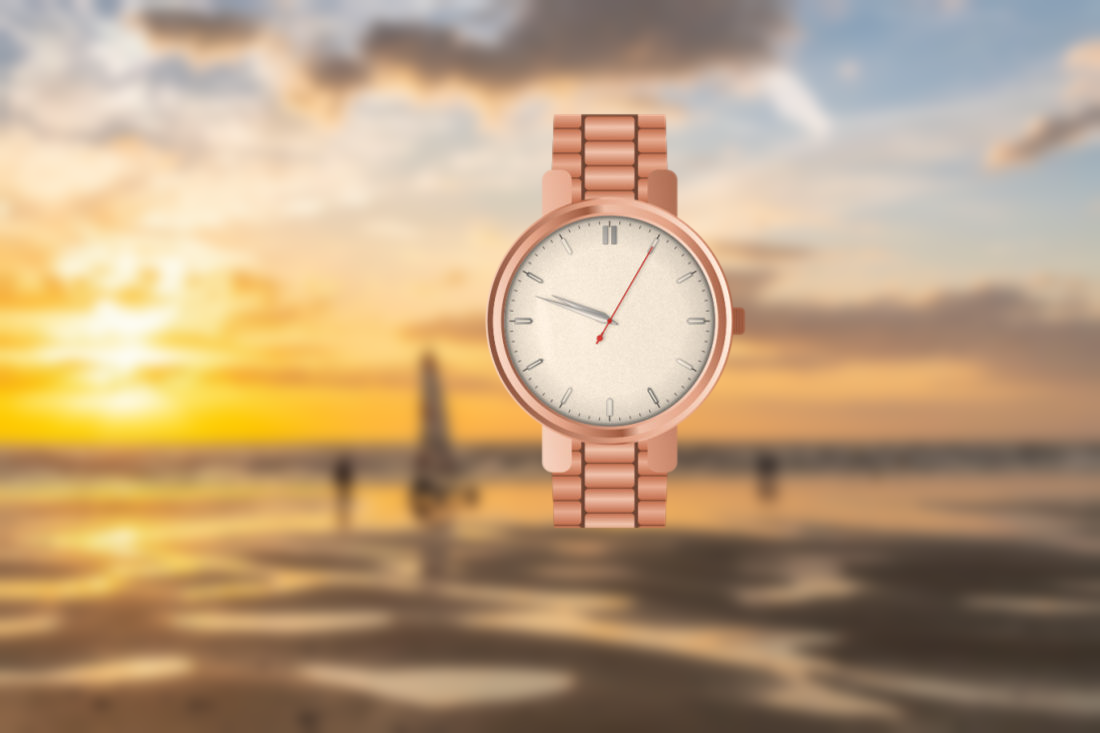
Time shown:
**9:48:05**
